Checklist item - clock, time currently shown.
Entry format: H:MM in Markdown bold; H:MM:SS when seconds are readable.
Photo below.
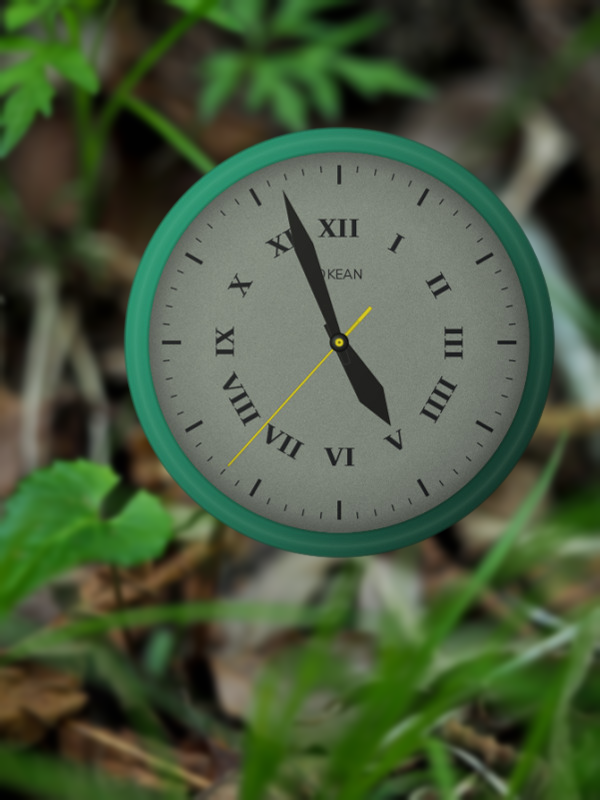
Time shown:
**4:56:37**
